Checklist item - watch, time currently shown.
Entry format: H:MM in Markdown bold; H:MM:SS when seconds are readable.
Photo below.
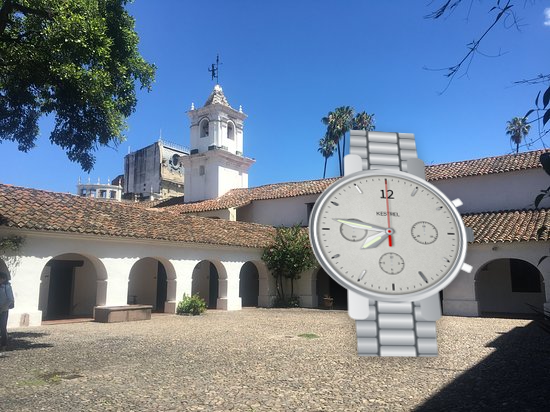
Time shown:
**7:47**
